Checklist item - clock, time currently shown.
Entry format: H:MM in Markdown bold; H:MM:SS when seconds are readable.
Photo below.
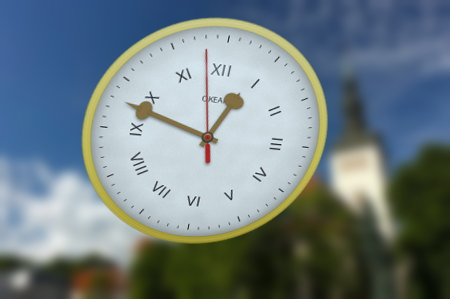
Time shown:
**12:47:58**
